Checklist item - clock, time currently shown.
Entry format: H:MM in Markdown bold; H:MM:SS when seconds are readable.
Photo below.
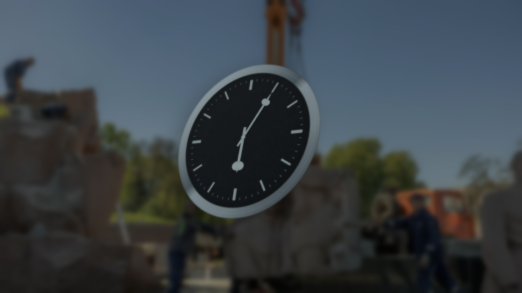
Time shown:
**6:05**
